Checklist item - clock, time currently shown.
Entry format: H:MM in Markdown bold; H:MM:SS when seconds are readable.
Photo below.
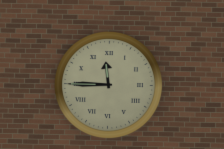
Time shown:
**11:45**
